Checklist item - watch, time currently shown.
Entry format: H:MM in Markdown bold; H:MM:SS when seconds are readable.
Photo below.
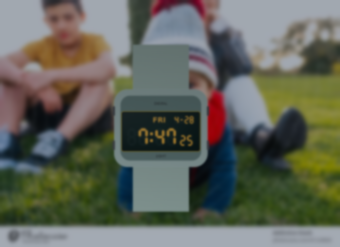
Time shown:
**7:47:25**
